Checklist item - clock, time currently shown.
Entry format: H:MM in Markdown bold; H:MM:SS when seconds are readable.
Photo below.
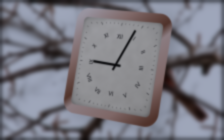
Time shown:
**9:04**
